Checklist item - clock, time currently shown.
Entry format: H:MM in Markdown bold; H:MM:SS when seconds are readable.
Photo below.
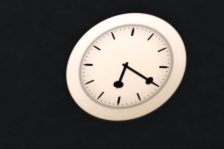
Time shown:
**6:20**
